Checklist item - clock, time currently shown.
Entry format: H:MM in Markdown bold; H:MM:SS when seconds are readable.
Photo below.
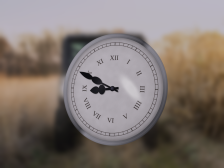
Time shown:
**8:49**
